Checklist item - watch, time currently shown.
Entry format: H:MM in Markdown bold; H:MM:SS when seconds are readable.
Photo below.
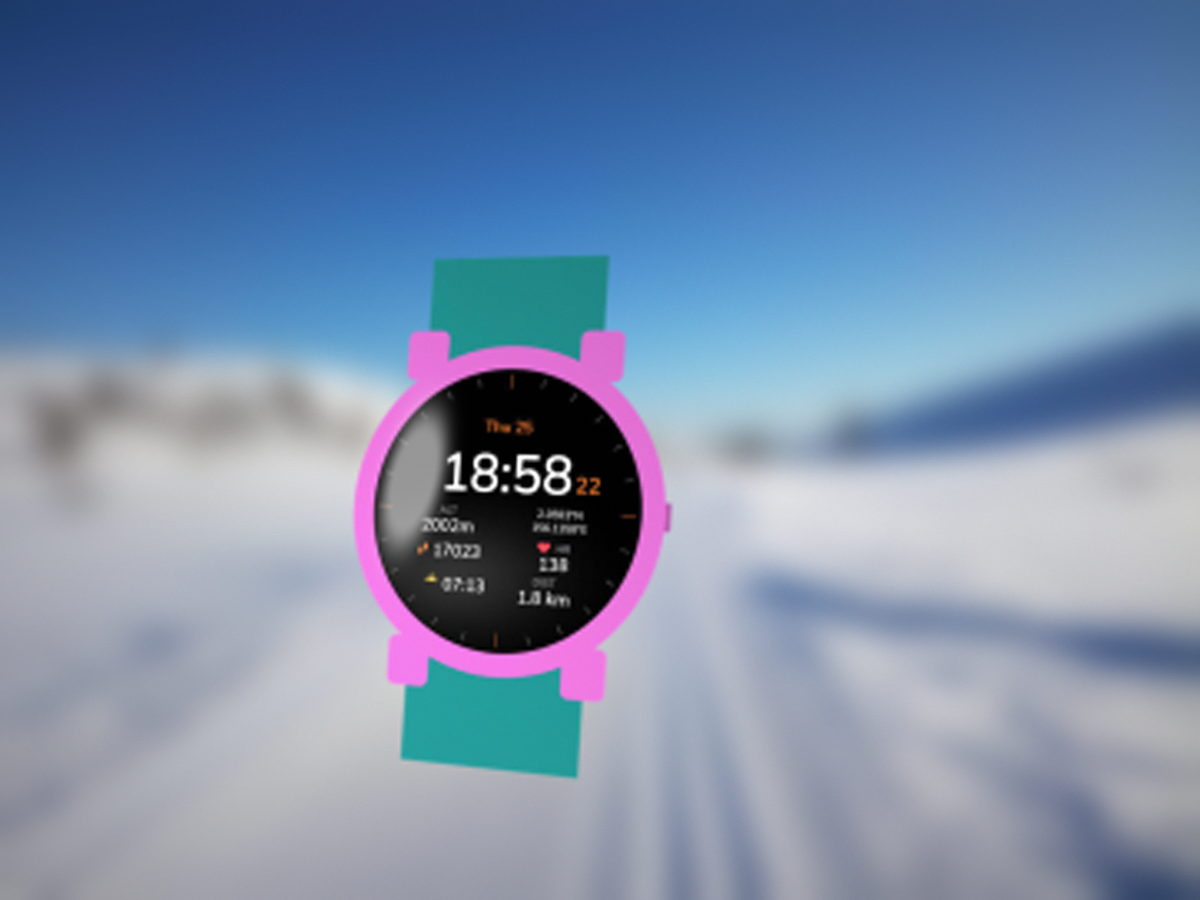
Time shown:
**18:58**
